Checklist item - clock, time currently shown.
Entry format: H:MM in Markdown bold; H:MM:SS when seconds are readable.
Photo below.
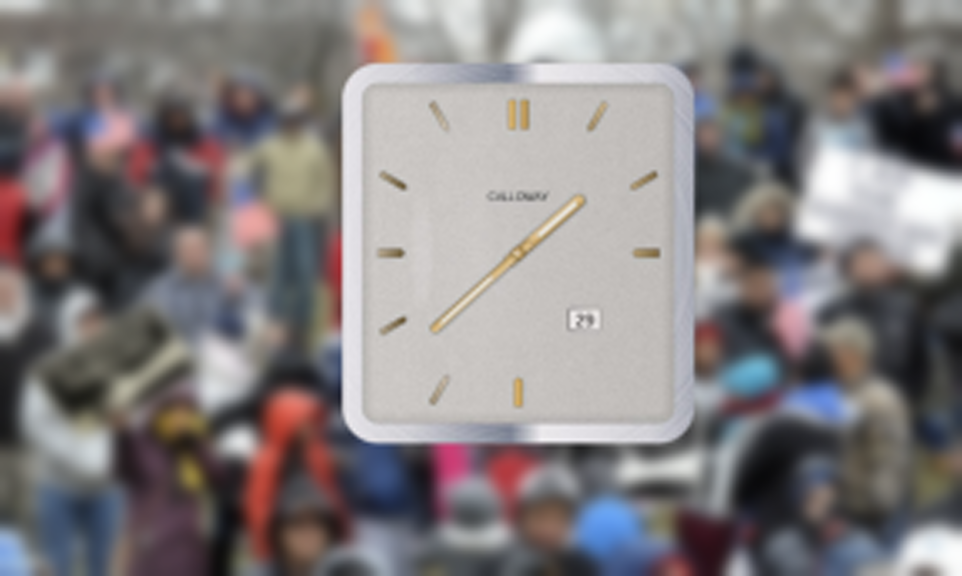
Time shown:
**1:38**
